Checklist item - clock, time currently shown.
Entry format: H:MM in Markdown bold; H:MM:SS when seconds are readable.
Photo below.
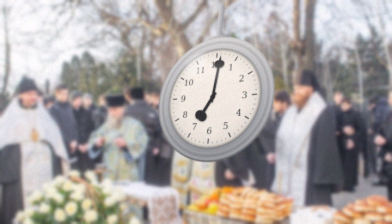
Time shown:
**7:01**
